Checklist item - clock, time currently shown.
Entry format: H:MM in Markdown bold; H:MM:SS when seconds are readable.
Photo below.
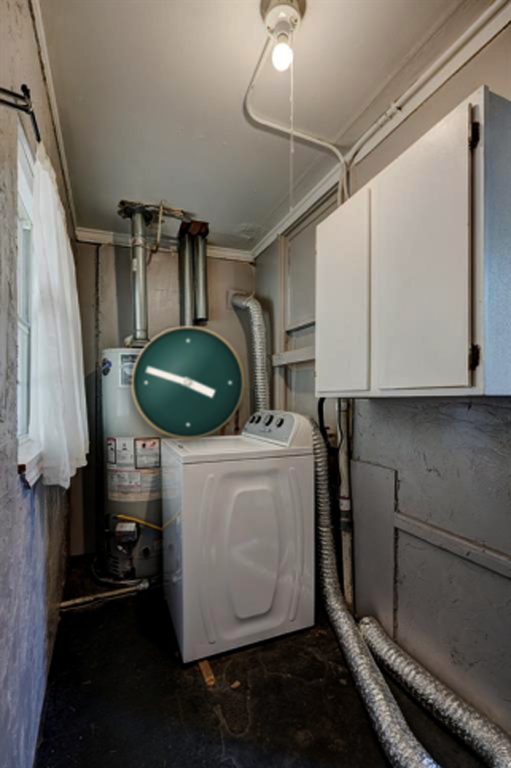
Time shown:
**3:48**
